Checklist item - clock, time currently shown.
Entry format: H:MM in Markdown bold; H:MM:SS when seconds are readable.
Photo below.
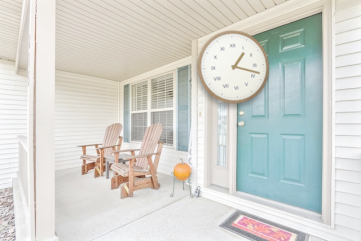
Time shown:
**1:18**
